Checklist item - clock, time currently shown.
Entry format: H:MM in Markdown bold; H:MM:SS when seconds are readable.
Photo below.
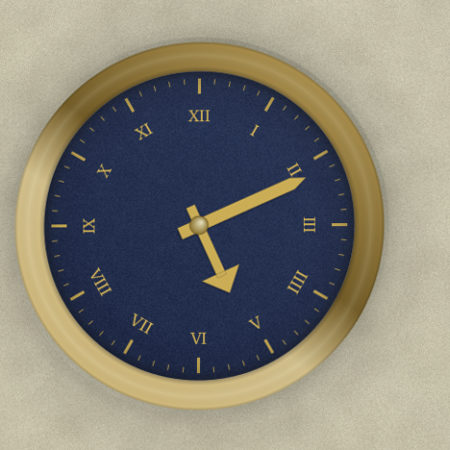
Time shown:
**5:11**
